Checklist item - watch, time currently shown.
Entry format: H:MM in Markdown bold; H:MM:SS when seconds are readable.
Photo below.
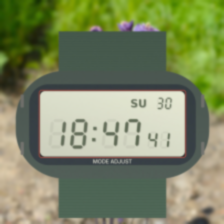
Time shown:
**18:47:41**
